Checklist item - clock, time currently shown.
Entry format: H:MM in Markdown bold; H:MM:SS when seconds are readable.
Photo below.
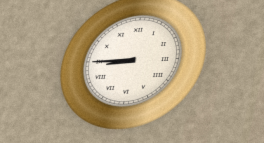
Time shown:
**8:45**
